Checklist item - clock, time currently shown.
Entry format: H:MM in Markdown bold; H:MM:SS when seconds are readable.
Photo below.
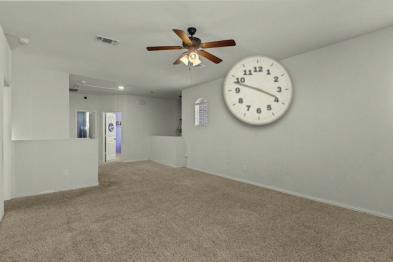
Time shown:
**3:48**
